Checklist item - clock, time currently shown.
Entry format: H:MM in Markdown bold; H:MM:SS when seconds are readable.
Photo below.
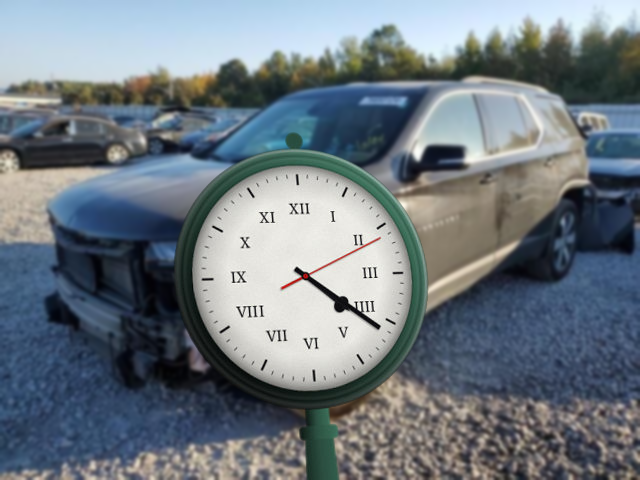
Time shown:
**4:21:11**
